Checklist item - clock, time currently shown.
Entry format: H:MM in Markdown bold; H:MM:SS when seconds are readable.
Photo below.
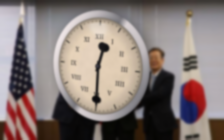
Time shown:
**12:30**
